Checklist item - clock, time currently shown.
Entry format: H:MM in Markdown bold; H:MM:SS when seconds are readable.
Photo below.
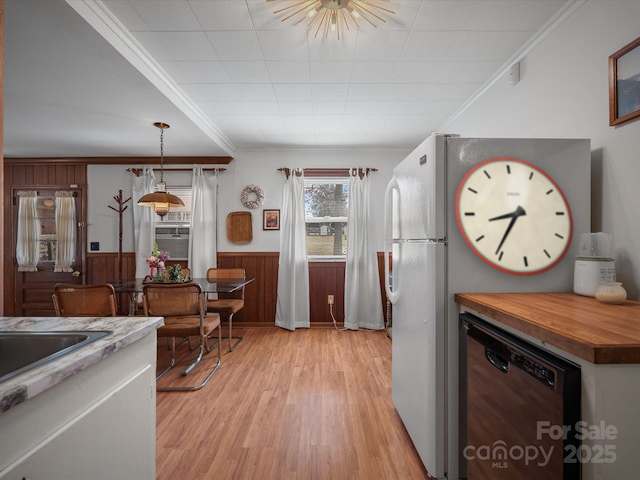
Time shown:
**8:36**
